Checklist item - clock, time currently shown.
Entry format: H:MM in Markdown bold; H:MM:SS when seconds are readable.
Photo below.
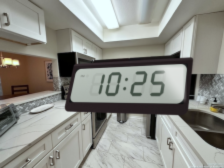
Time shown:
**10:25**
